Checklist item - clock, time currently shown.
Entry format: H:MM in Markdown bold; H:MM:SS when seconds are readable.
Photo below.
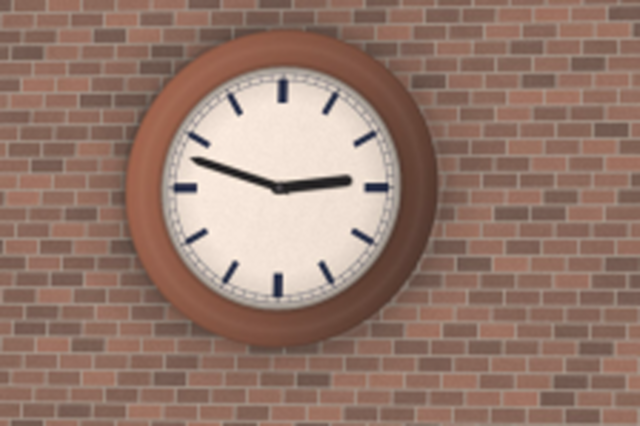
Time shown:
**2:48**
